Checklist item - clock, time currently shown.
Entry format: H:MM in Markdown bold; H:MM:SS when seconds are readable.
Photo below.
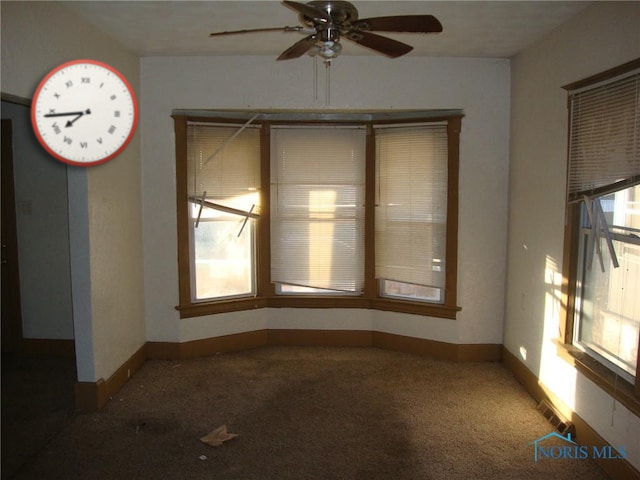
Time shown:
**7:44**
